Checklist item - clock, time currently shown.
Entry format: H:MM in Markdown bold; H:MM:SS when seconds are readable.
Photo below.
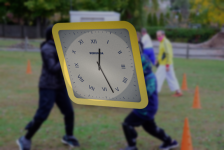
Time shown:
**12:27**
